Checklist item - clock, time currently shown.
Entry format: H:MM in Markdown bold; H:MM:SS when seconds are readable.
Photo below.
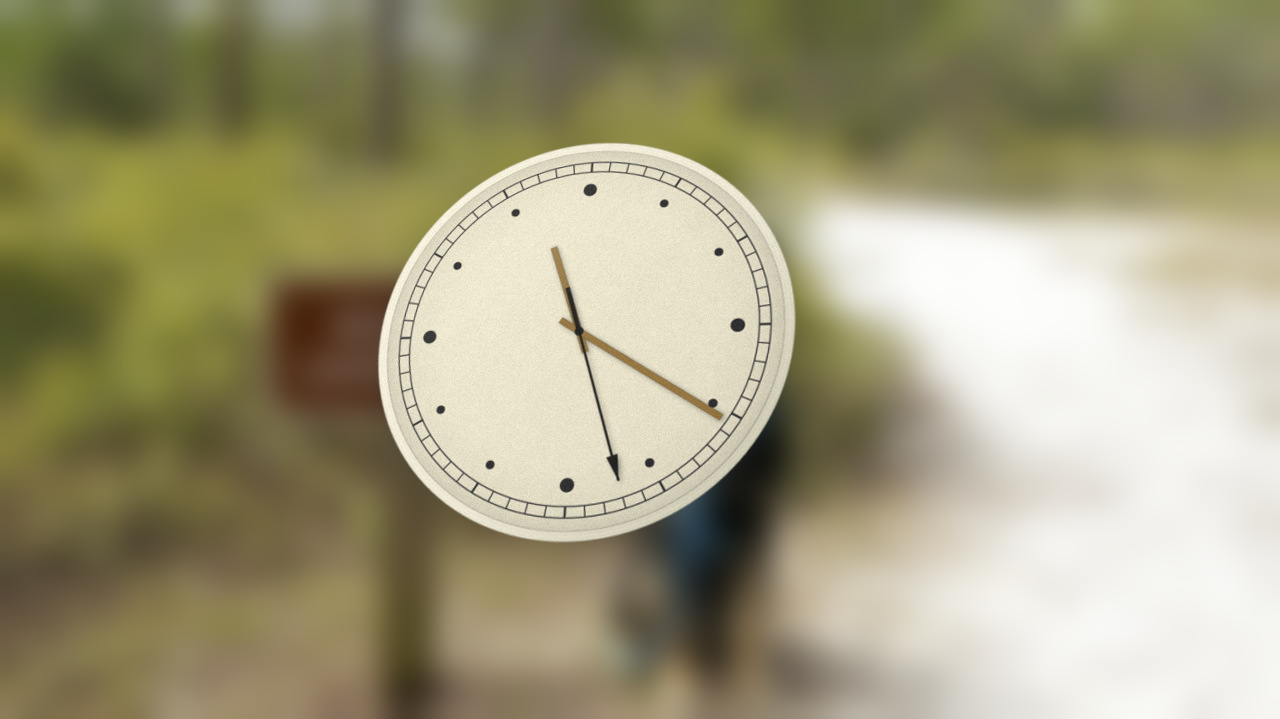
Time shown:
**11:20:27**
